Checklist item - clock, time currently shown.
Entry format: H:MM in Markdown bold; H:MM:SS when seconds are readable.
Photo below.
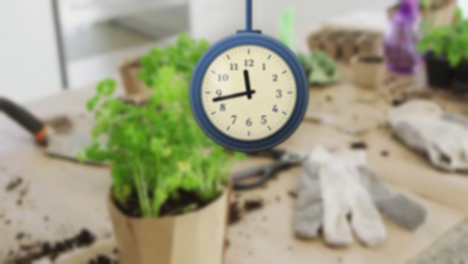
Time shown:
**11:43**
